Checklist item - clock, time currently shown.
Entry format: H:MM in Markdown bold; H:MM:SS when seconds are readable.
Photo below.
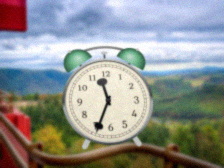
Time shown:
**11:34**
